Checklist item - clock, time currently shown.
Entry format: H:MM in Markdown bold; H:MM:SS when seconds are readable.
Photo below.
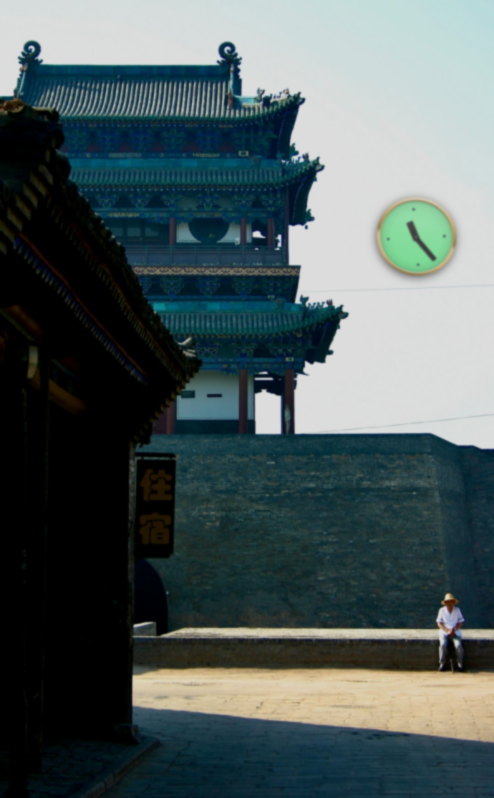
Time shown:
**11:24**
